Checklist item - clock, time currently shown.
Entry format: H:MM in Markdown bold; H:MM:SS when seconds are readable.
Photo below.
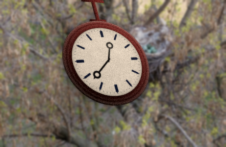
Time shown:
**12:38**
